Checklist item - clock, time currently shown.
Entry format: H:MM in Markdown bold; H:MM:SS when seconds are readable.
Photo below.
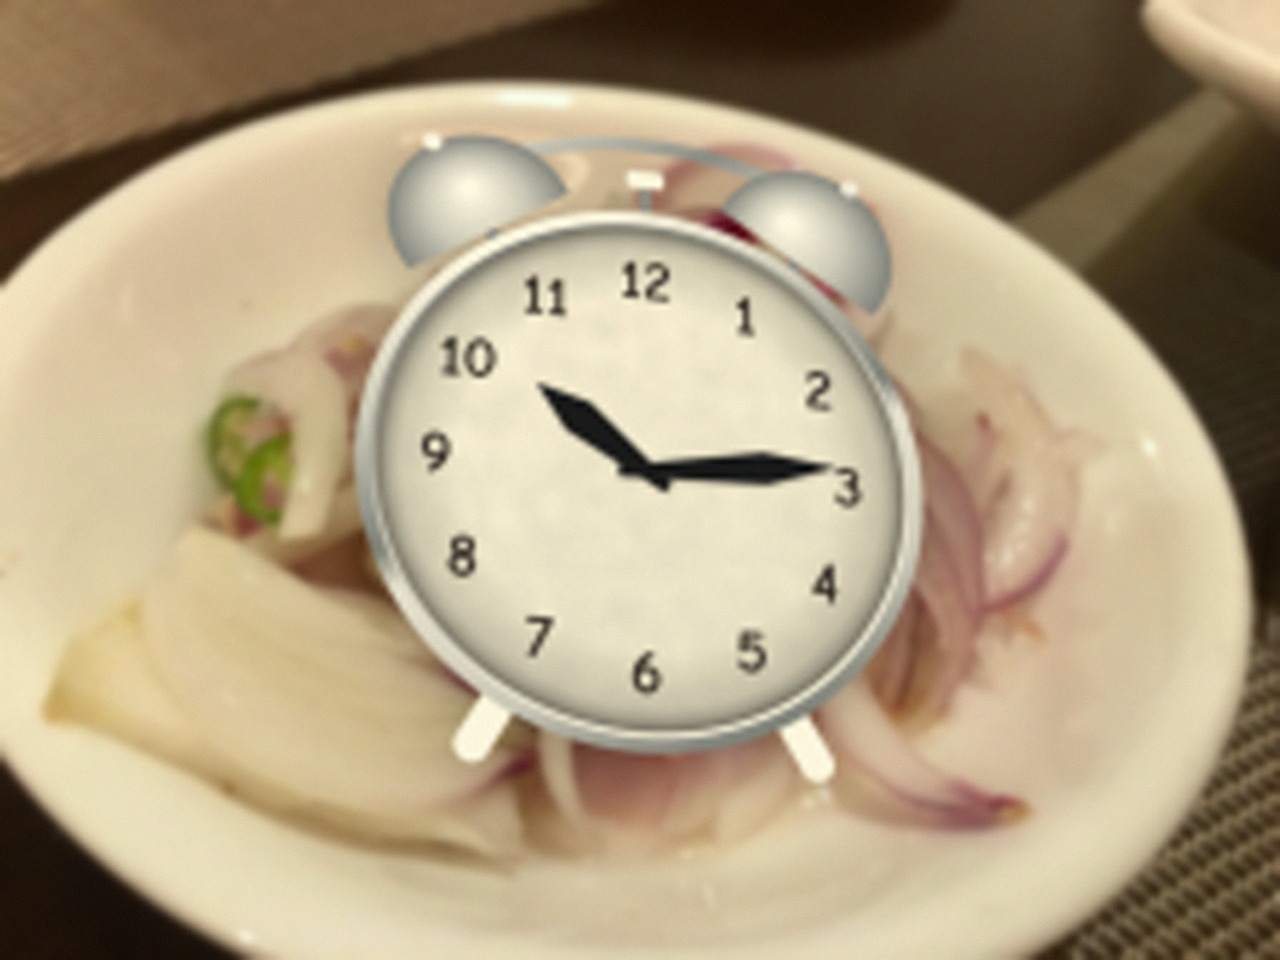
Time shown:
**10:14**
